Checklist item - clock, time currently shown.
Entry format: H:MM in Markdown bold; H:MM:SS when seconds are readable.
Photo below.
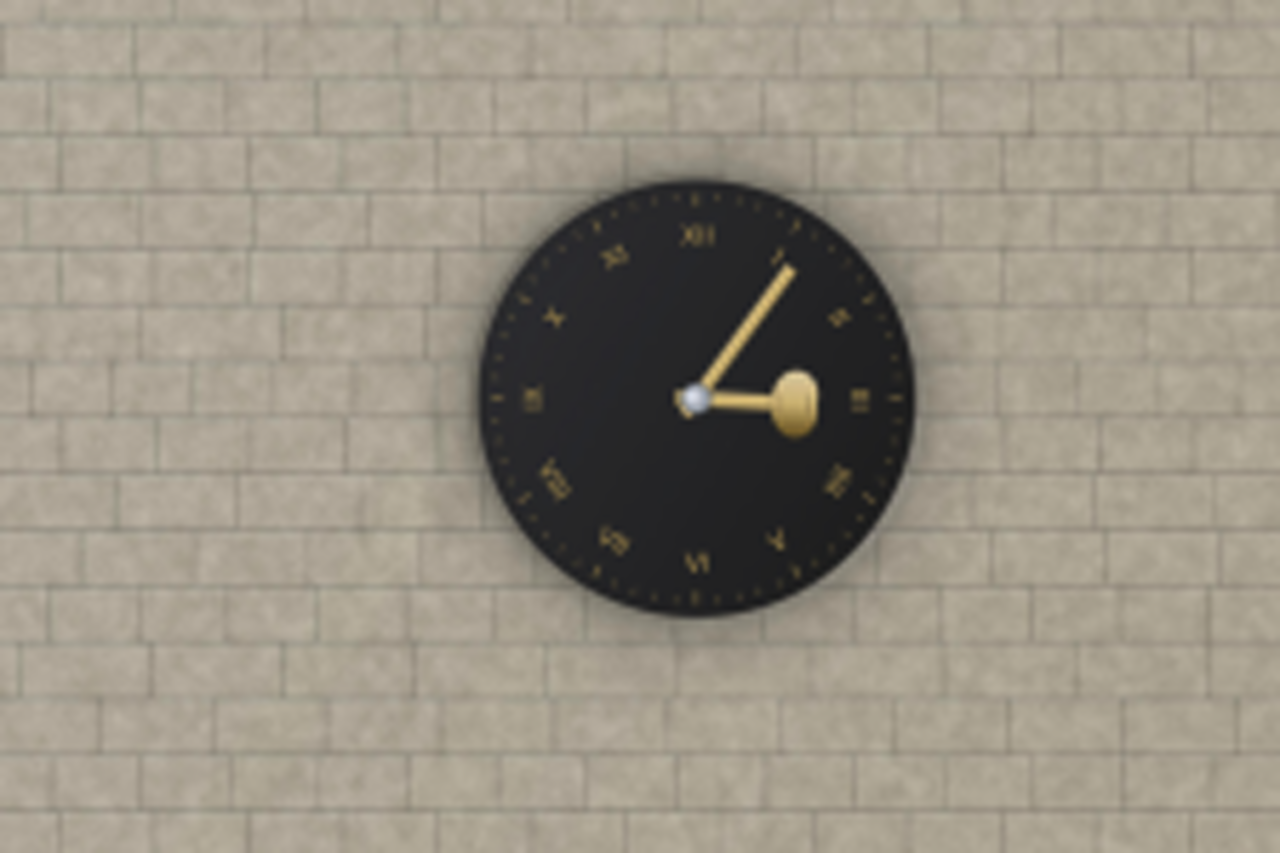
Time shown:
**3:06**
